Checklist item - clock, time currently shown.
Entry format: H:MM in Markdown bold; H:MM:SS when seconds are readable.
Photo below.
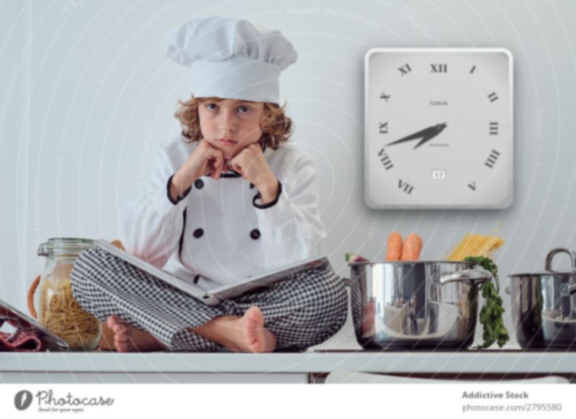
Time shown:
**7:42**
